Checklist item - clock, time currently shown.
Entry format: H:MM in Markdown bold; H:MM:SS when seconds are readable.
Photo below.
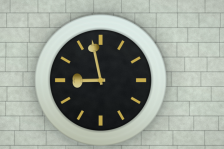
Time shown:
**8:58**
